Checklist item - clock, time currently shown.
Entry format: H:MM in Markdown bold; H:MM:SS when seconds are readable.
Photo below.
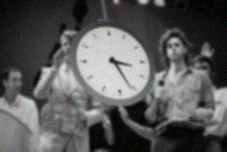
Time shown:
**3:26**
